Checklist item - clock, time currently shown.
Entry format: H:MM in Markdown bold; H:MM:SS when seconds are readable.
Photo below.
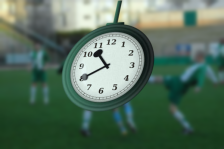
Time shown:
**10:40**
